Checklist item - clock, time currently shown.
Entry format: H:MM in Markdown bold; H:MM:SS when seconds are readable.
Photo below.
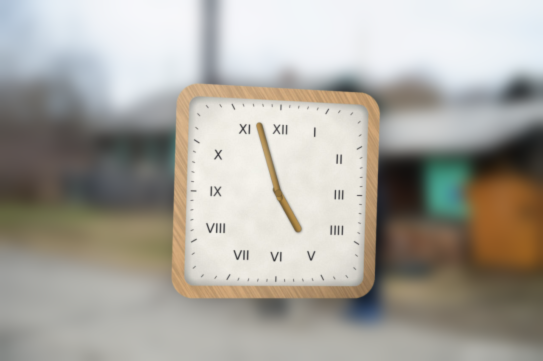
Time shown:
**4:57**
